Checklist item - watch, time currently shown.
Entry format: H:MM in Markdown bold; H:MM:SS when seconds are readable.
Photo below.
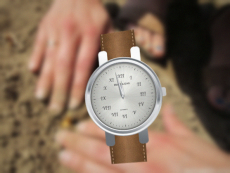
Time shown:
**11:58**
